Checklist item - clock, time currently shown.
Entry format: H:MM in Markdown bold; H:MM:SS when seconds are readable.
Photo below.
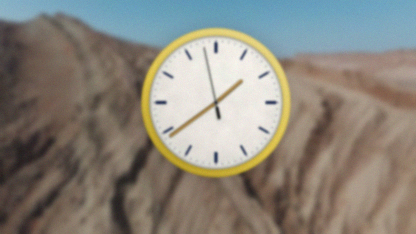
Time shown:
**1:38:58**
